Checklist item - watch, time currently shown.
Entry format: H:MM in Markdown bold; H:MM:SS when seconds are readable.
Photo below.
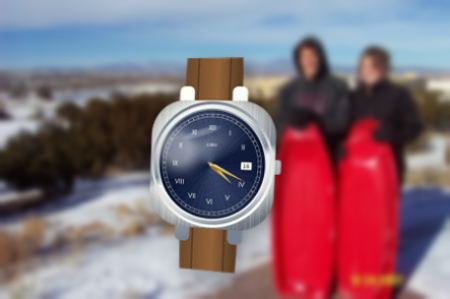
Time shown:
**4:19**
